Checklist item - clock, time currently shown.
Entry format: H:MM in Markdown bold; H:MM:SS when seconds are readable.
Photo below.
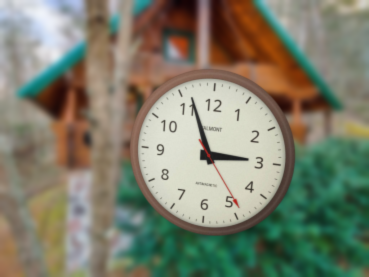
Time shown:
**2:56:24**
